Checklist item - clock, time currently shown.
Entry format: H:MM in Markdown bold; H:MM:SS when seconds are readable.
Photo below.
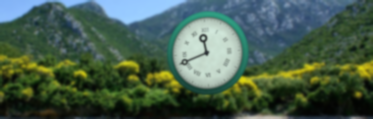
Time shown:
**11:42**
